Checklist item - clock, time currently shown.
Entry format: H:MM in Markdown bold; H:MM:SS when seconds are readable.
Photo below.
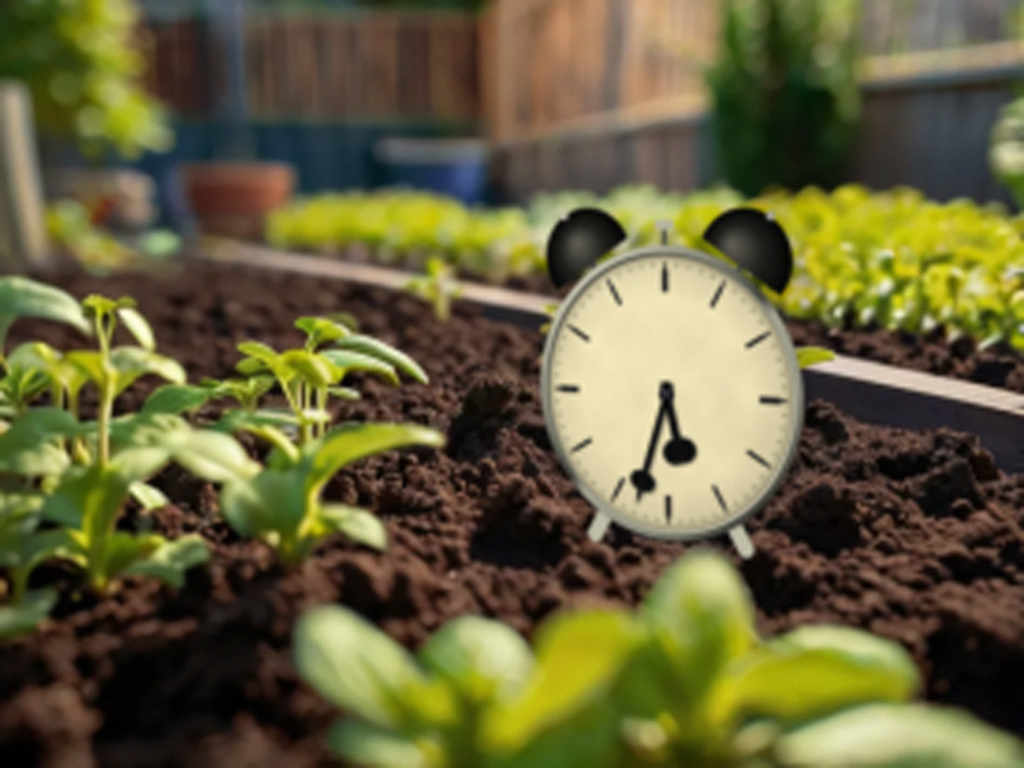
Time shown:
**5:33**
